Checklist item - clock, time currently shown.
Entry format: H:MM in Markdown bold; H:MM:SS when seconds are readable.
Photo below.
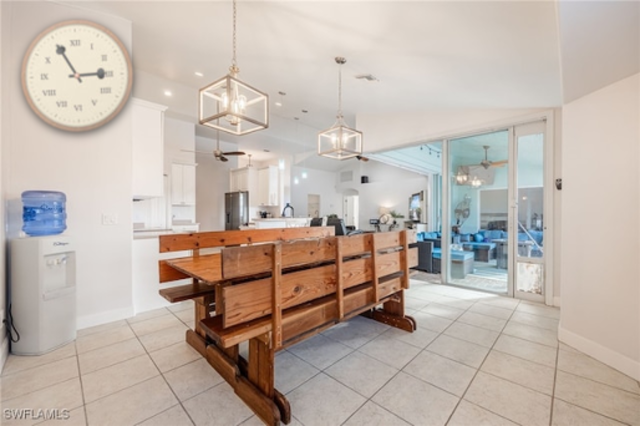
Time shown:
**2:55**
